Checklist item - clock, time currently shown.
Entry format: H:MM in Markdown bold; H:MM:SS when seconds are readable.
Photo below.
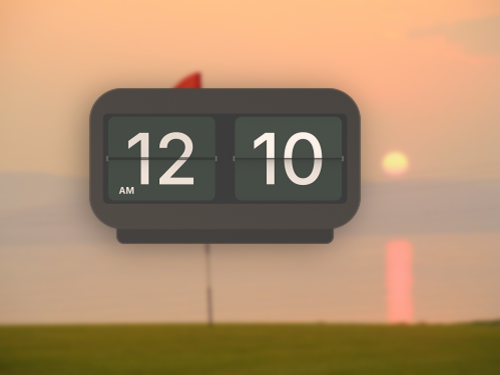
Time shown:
**12:10**
